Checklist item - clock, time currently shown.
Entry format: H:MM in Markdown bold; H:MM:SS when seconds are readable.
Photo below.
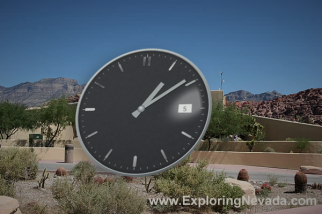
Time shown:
**1:09**
